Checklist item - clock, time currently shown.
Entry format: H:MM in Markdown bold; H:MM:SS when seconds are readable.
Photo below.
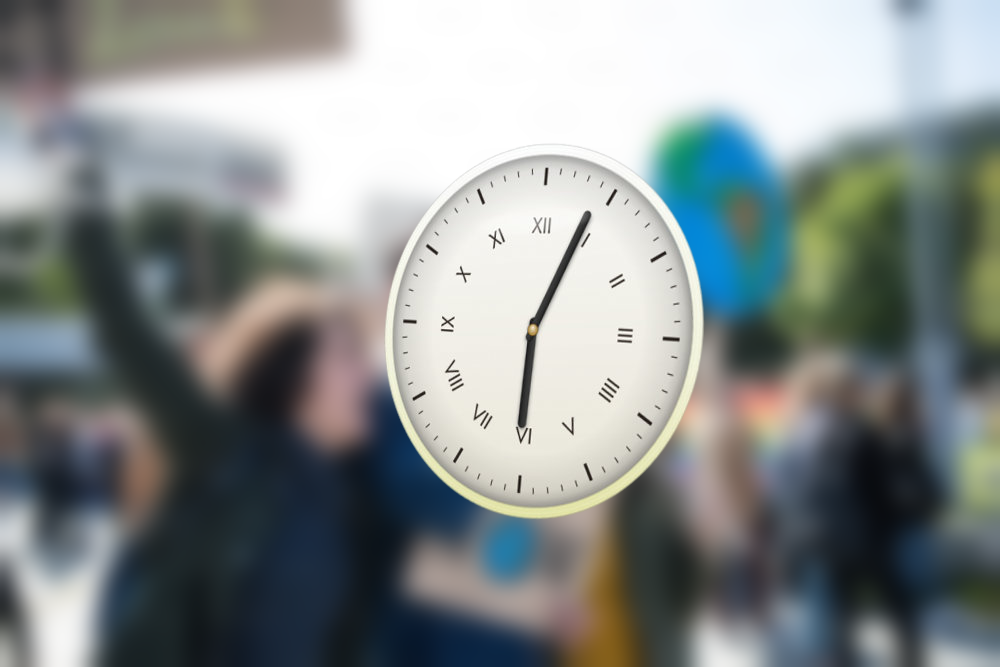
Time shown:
**6:04**
